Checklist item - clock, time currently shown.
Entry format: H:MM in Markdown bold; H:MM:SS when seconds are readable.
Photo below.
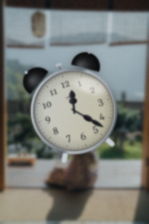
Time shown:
**12:23**
